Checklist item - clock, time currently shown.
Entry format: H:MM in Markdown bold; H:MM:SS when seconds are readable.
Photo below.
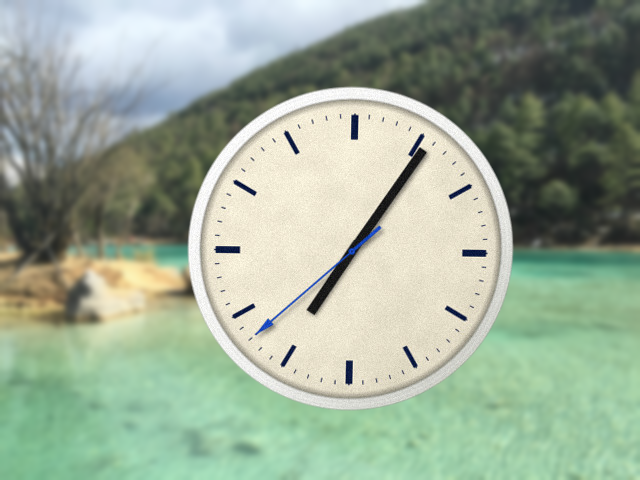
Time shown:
**7:05:38**
